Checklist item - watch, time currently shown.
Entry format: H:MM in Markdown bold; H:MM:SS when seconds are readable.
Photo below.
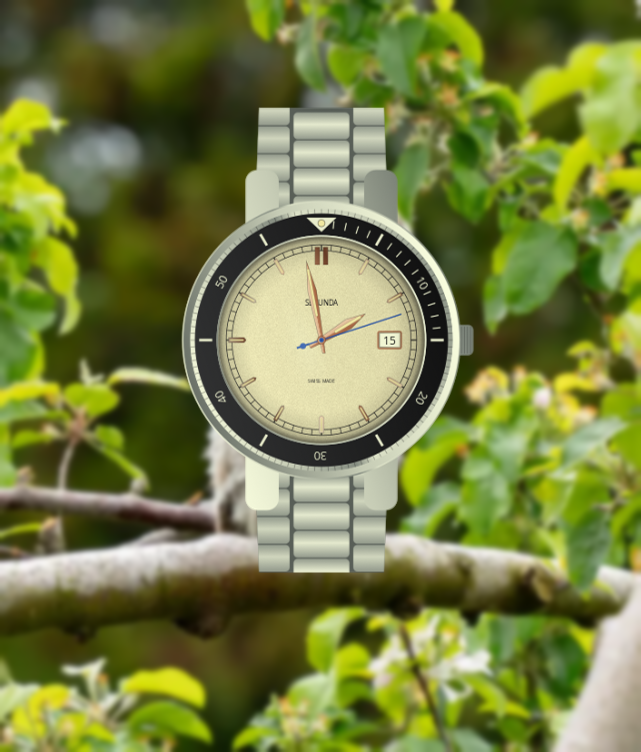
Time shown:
**1:58:12**
